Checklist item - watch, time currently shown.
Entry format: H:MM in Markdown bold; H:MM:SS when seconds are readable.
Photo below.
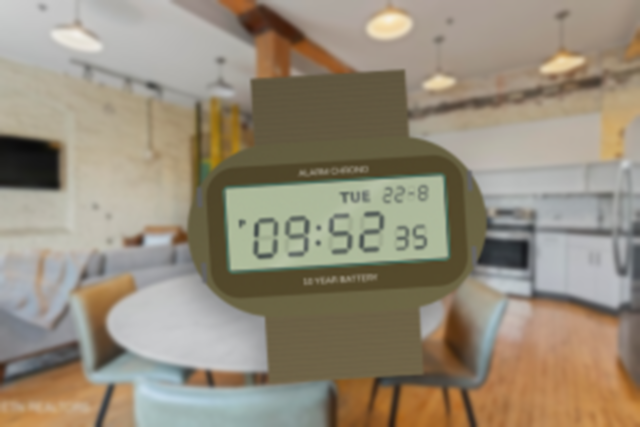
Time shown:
**9:52:35**
